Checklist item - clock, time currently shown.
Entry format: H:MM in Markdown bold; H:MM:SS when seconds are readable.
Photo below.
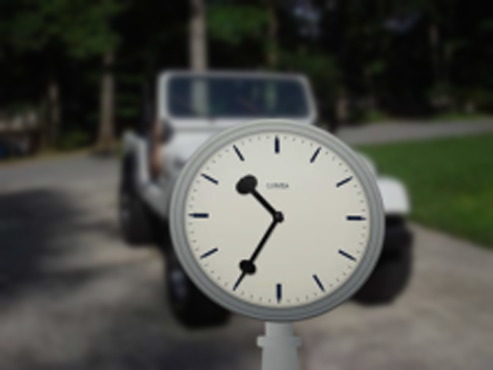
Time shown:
**10:35**
